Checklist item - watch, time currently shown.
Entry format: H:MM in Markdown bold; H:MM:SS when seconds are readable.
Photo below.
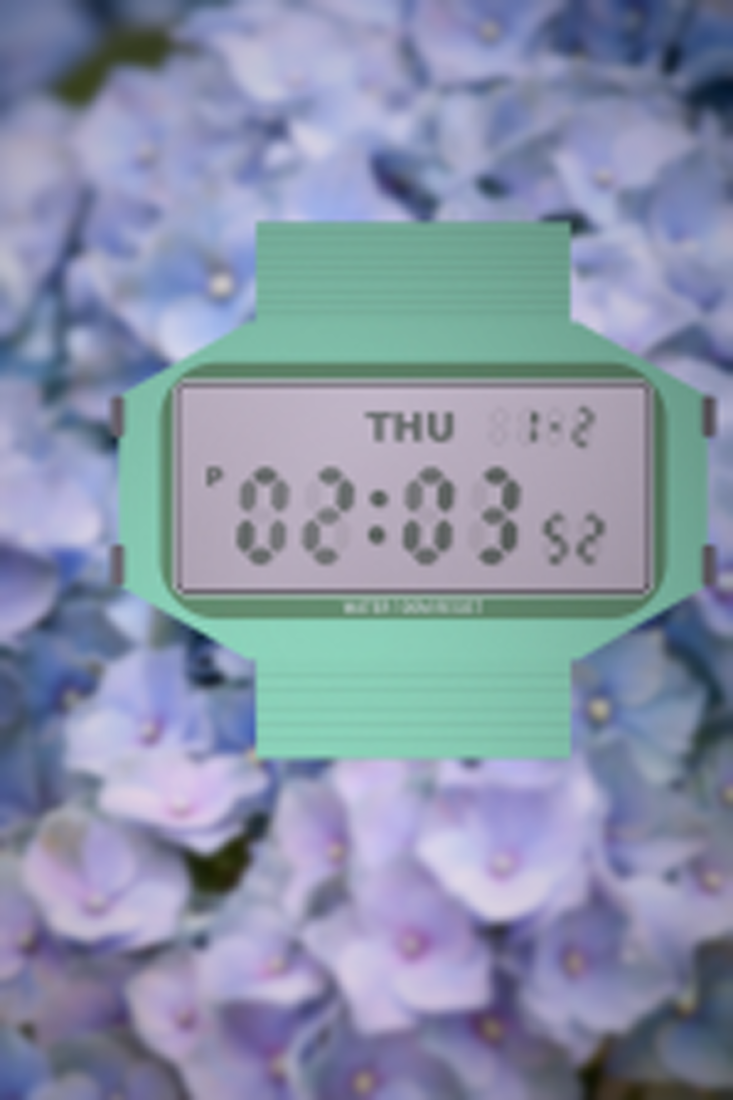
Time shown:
**2:03:52**
